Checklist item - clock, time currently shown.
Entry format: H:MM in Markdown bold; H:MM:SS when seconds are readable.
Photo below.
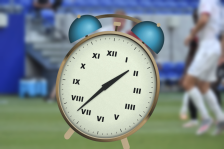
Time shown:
**1:37**
